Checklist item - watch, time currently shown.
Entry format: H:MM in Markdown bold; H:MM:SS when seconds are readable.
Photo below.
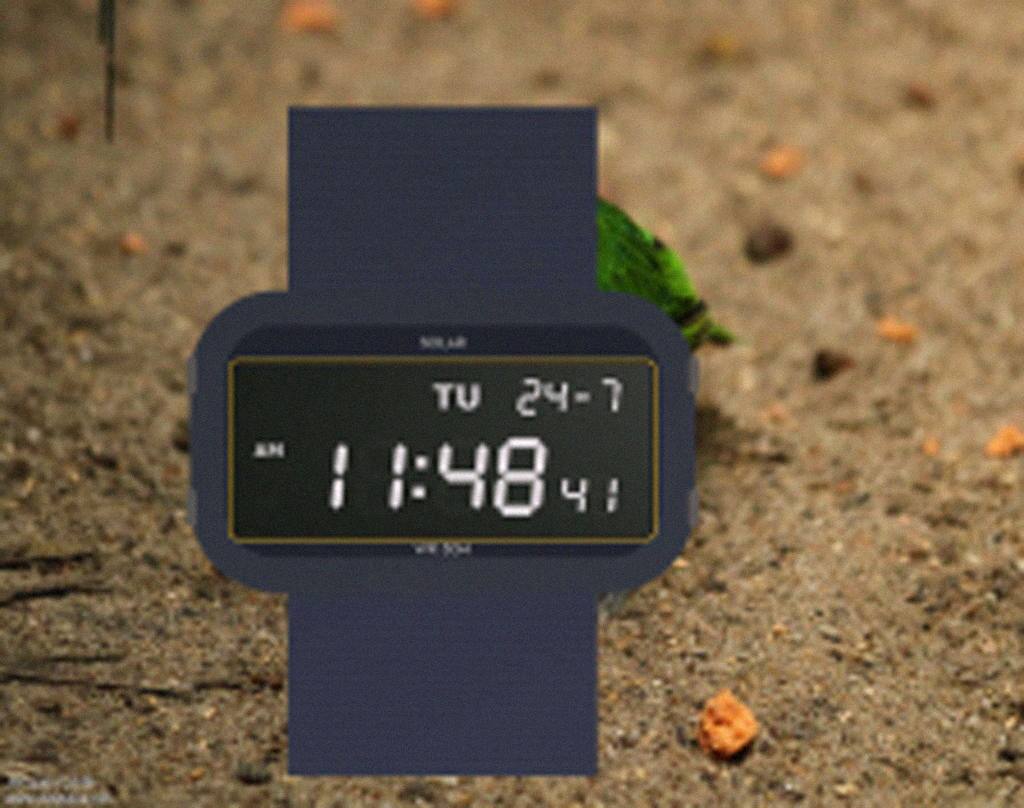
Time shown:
**11:48:41**
